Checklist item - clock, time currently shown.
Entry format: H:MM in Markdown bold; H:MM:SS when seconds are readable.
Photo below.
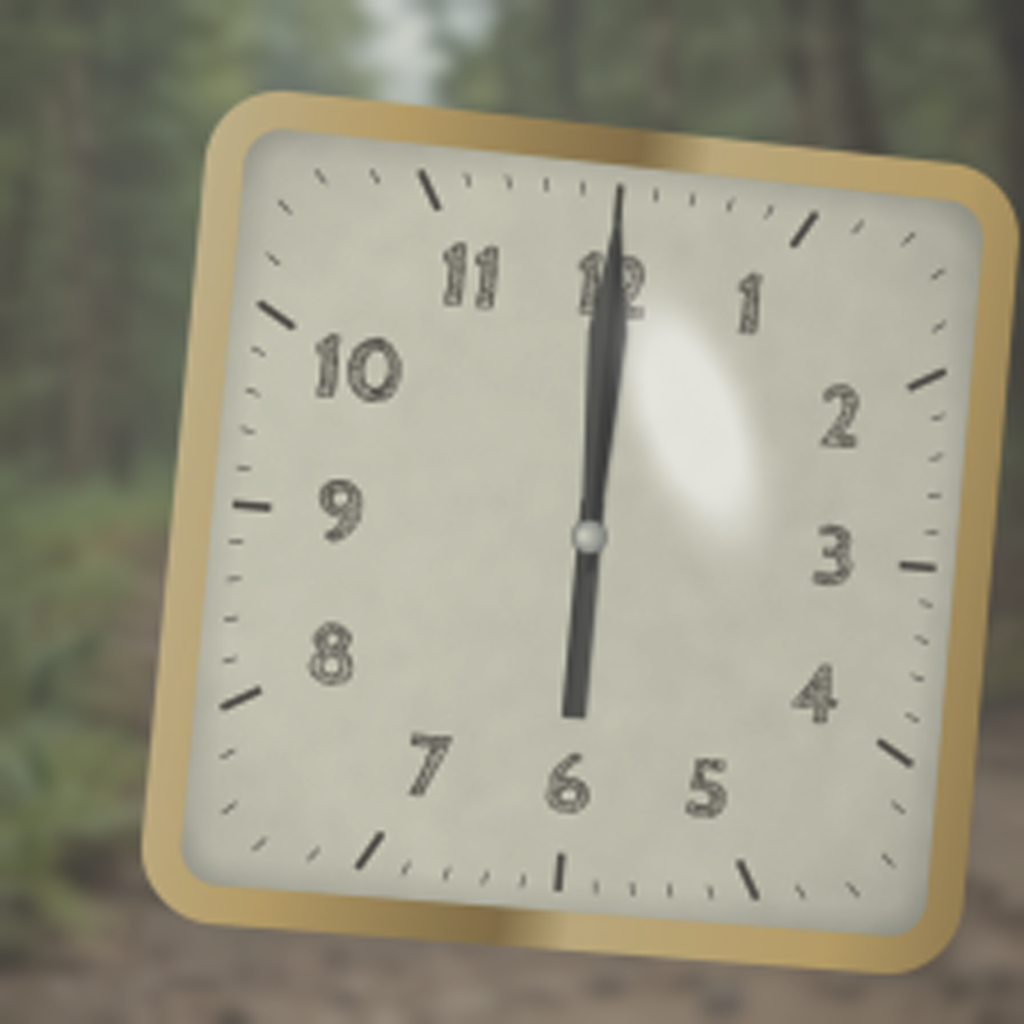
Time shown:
**6:00**
